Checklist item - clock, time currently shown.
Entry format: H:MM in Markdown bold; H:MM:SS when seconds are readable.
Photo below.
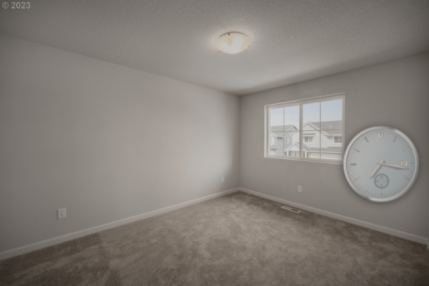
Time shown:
**7:17**
